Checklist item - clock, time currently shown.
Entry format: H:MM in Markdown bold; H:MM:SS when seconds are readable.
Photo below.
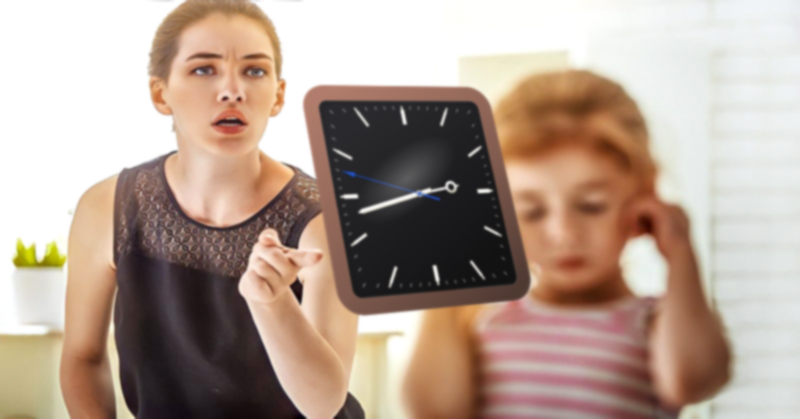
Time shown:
**2:42:48**
